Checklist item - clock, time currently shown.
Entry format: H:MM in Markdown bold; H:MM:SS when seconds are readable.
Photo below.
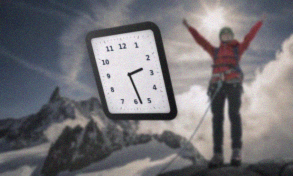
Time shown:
**2:28**
